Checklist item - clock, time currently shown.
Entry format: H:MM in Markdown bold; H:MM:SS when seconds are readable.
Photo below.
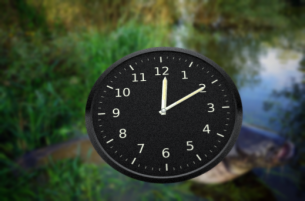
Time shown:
**12:10**
